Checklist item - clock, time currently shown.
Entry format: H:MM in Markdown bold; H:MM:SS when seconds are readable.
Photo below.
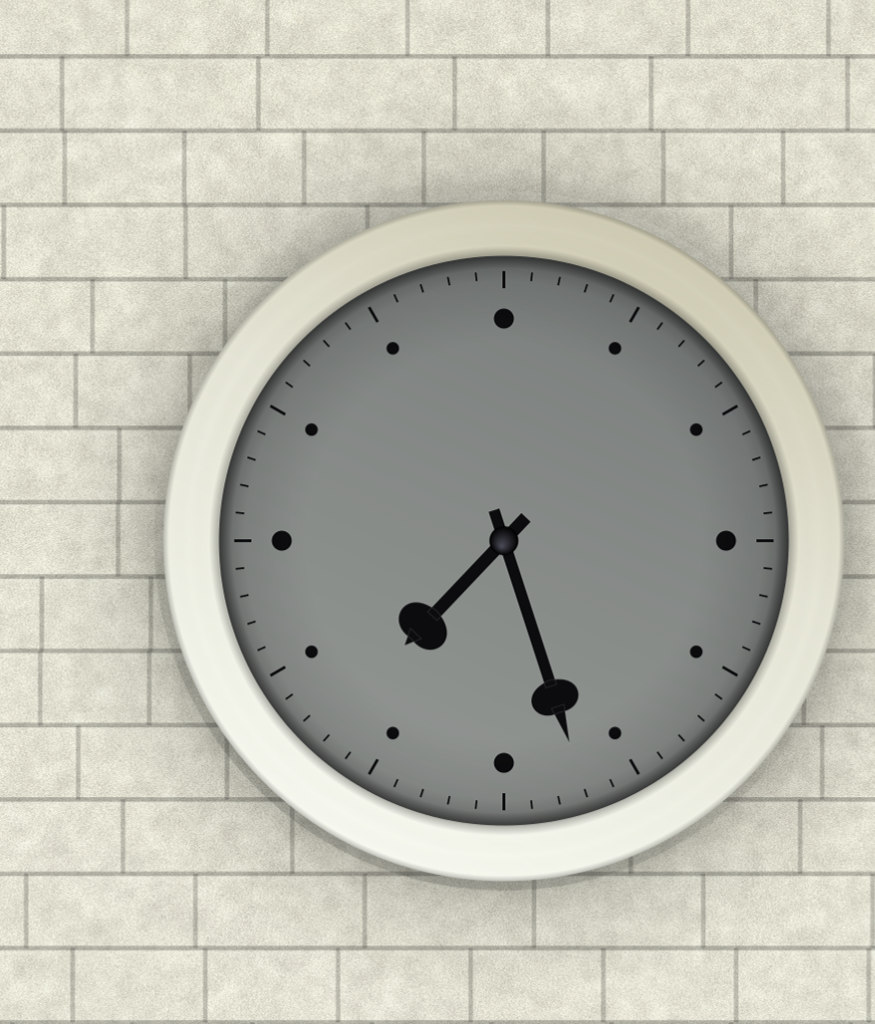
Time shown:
**7:27**
